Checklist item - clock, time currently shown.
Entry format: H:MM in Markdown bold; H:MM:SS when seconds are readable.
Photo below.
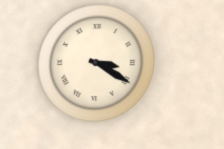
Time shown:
**3:20**
